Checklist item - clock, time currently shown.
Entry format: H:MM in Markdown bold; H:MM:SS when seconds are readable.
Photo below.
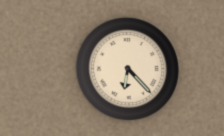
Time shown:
**6:23**
